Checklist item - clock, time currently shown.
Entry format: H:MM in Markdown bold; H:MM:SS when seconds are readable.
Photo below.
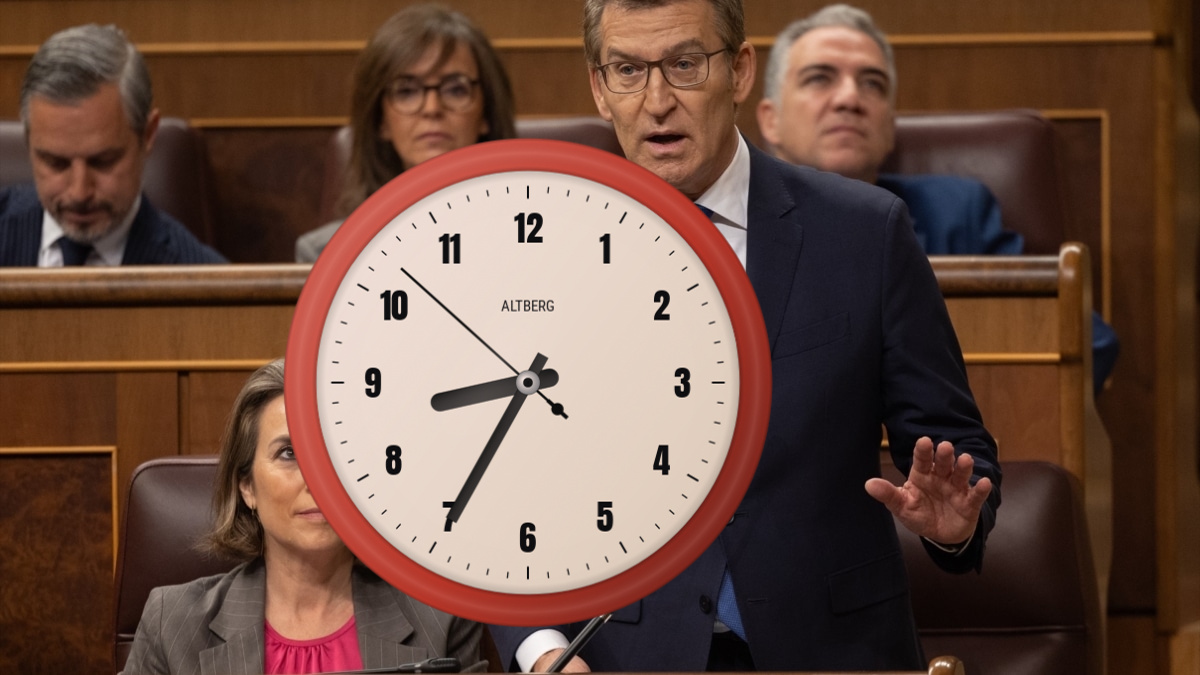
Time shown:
**8:34:52**
